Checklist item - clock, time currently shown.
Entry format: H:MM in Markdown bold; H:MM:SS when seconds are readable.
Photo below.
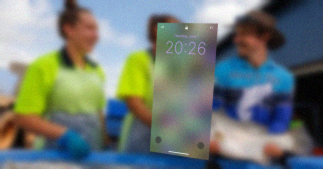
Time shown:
**20:26**
